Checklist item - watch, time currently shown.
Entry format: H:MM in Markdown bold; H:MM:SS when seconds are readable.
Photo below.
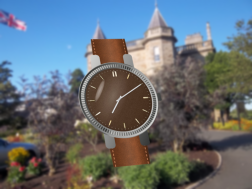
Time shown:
**7:10**
